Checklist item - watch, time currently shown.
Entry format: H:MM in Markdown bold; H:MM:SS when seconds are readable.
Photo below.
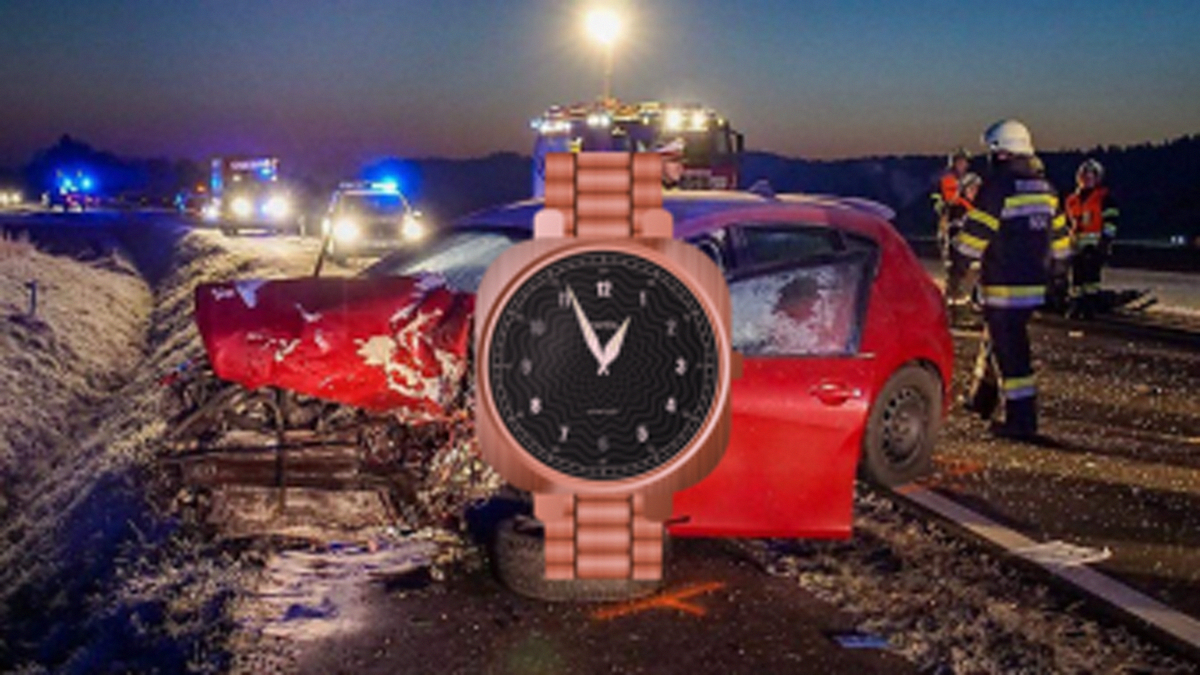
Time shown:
**12:56**
